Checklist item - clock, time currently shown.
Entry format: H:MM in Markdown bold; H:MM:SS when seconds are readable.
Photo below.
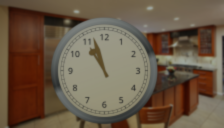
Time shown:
**10:57**
